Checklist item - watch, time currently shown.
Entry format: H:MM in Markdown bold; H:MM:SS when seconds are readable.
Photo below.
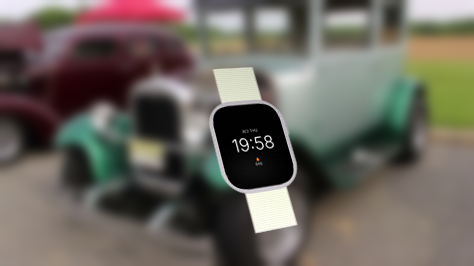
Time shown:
**19:58**
